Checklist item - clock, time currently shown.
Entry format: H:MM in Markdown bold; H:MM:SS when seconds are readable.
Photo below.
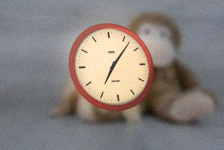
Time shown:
**7:07**
